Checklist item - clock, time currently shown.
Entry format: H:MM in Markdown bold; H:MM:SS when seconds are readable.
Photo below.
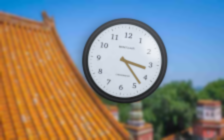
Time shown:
**3:23**
